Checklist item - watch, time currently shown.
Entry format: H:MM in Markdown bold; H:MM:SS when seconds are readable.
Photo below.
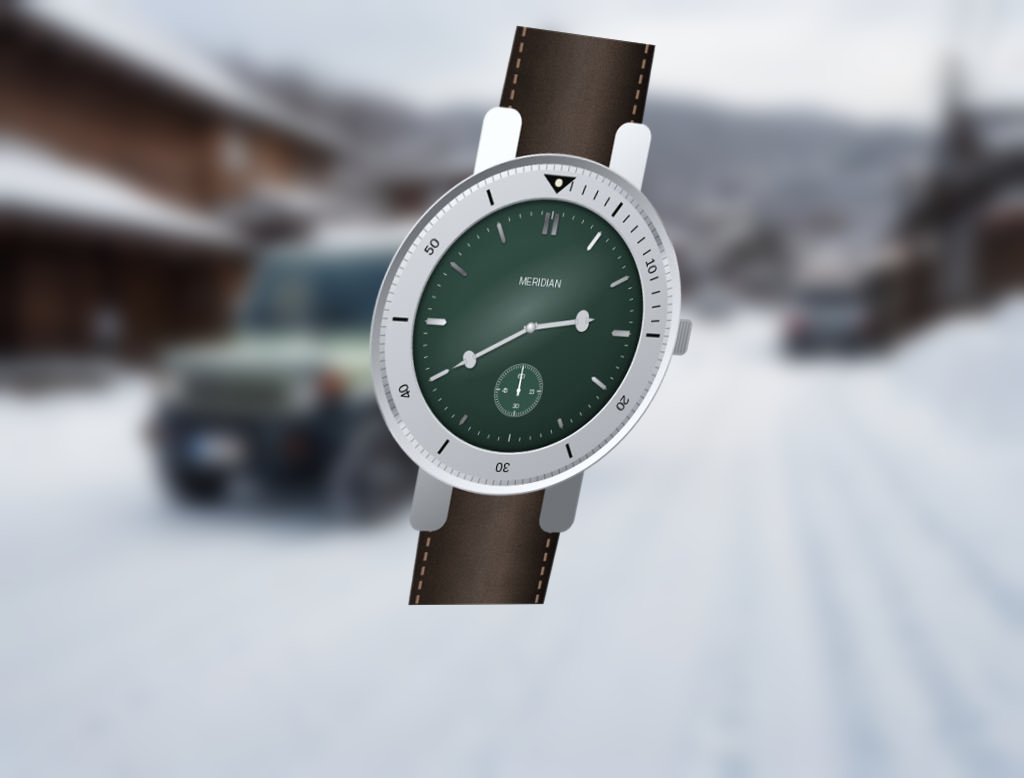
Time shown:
**2:40**
